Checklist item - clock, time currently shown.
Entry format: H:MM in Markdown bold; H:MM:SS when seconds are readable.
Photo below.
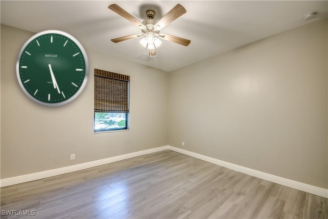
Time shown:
**5:26**
